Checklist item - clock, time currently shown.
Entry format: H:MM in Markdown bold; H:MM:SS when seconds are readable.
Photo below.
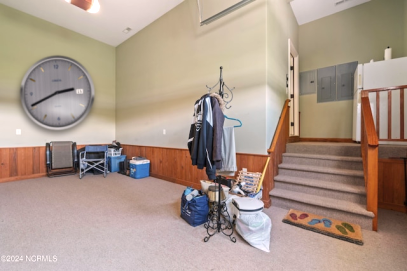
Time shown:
**2:41**
